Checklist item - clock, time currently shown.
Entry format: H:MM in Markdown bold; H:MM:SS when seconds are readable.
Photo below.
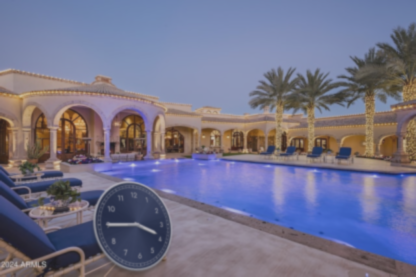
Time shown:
**3:45**
